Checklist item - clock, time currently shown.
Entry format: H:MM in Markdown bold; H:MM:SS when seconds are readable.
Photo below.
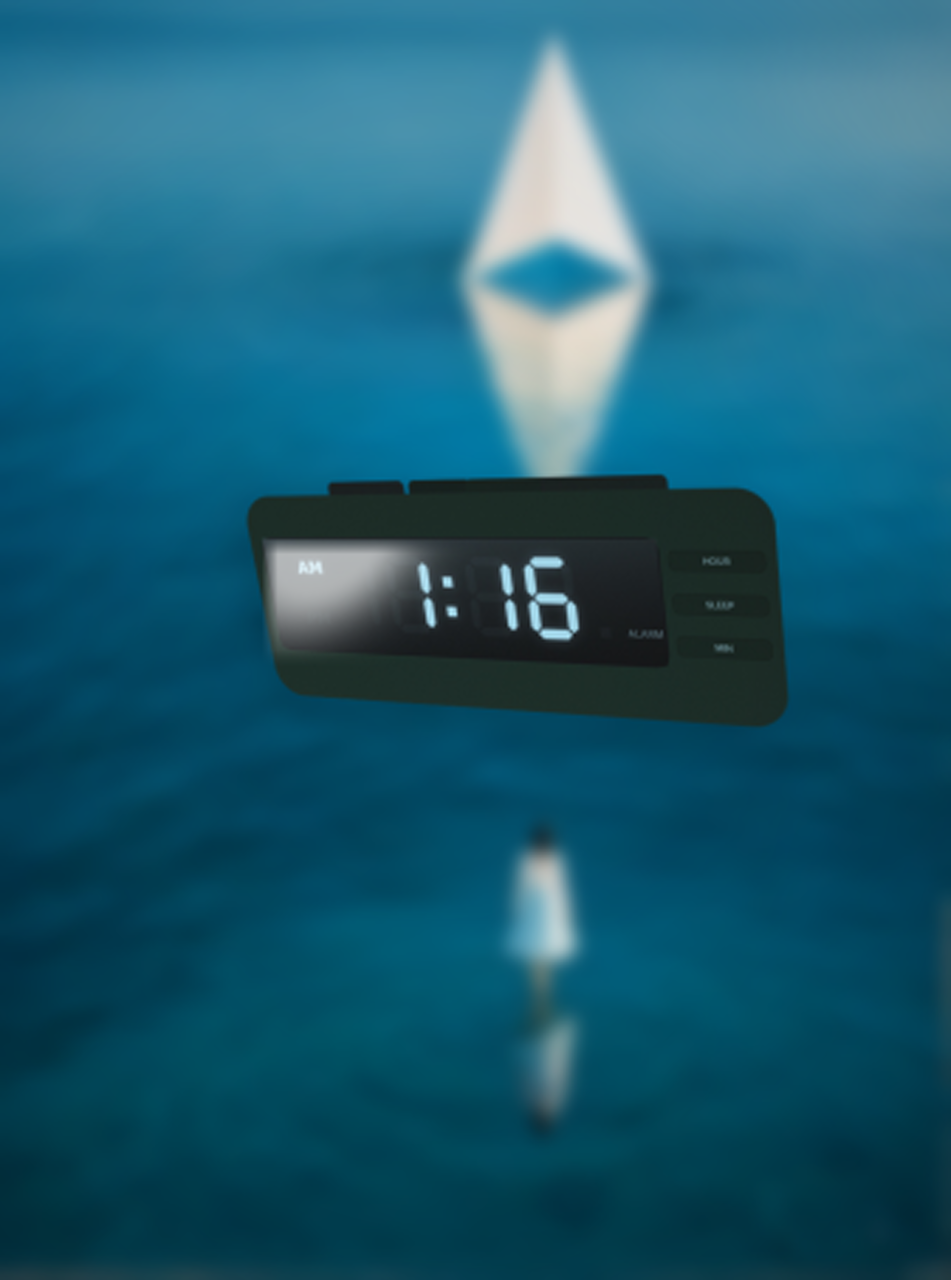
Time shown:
**1:16**
